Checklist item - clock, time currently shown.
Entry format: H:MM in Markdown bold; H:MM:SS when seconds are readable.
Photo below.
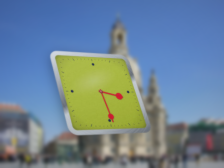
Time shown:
**3:29**
